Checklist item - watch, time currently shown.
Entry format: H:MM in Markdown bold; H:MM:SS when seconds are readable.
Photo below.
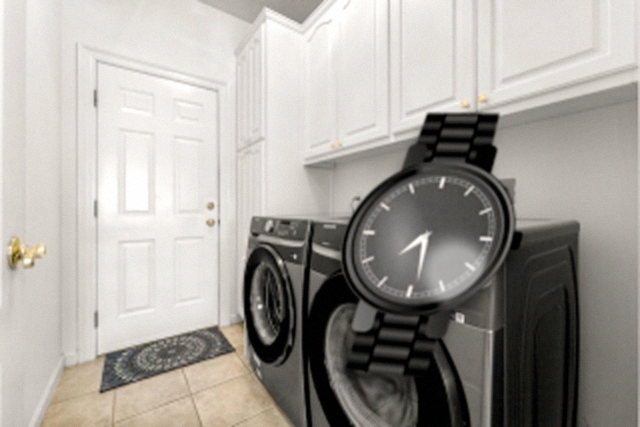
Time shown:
**7:29**
